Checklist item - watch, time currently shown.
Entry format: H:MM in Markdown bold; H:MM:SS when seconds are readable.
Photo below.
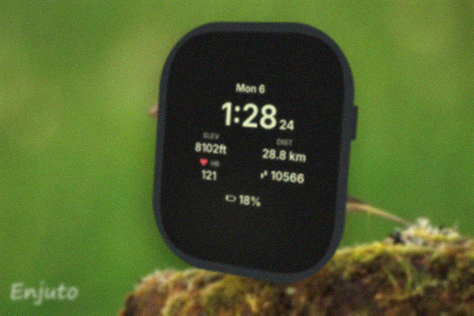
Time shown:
**1:28:24**
